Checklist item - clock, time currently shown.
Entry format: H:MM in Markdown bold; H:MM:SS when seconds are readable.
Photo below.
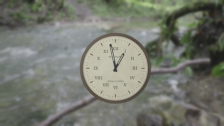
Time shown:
**12:58**
